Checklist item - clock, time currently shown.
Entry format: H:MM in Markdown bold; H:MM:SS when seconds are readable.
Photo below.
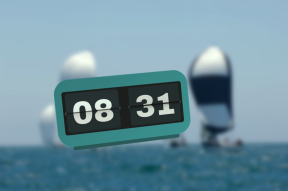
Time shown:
**8:31**
